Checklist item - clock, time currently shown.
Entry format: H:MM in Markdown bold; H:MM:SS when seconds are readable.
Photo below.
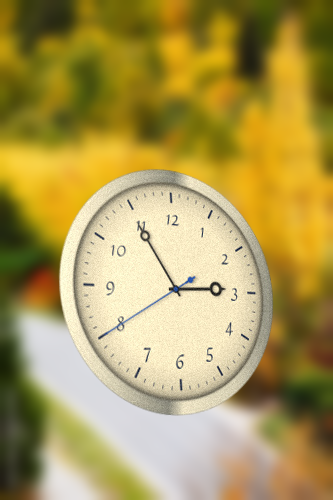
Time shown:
**2:54:40**
